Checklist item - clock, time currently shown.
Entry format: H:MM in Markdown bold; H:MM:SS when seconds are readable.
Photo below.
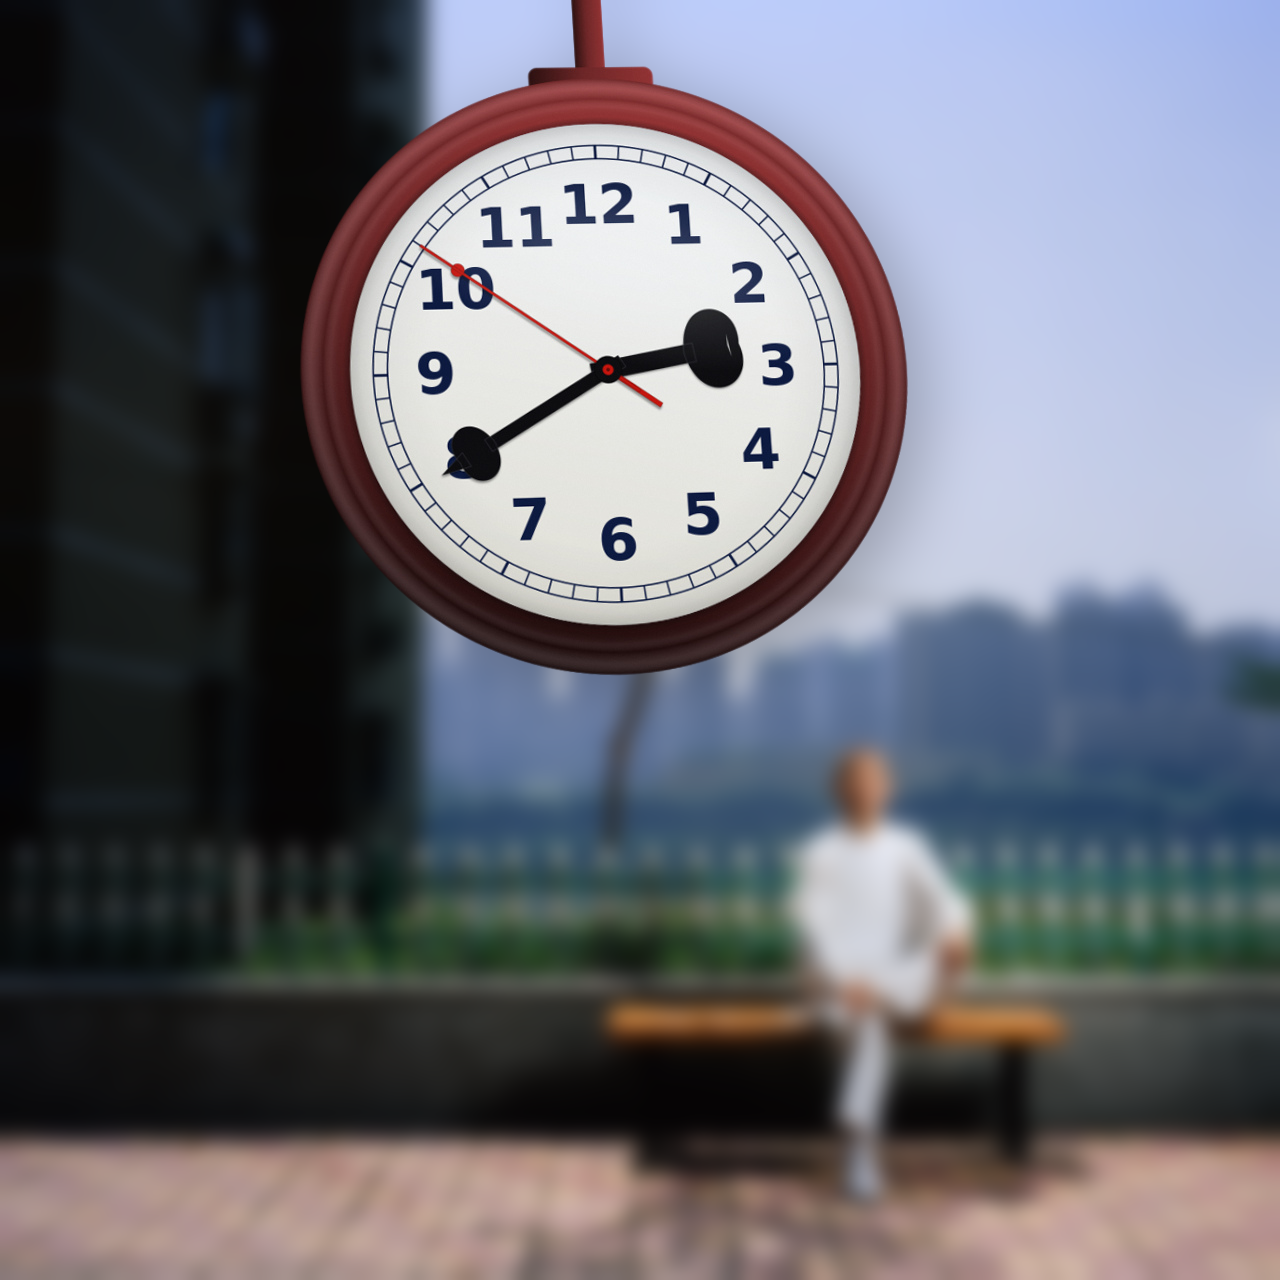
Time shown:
**2:39:51**
